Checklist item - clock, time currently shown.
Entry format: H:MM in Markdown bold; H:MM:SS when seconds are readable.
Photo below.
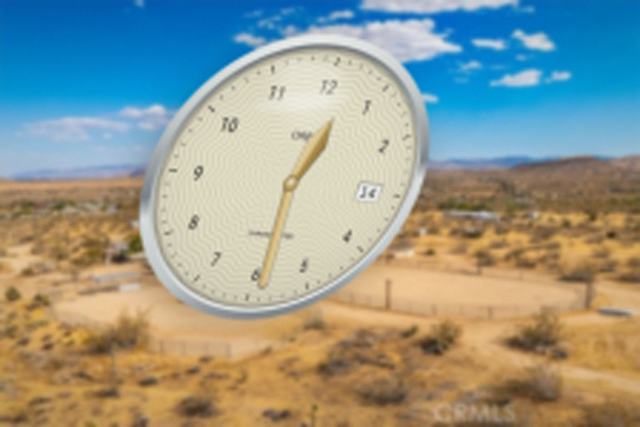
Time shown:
**12:29**
